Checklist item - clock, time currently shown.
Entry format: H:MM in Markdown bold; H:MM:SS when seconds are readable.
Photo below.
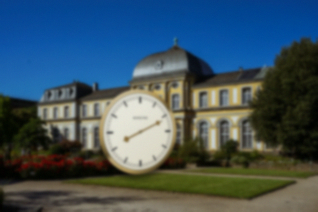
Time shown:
**8:11**
